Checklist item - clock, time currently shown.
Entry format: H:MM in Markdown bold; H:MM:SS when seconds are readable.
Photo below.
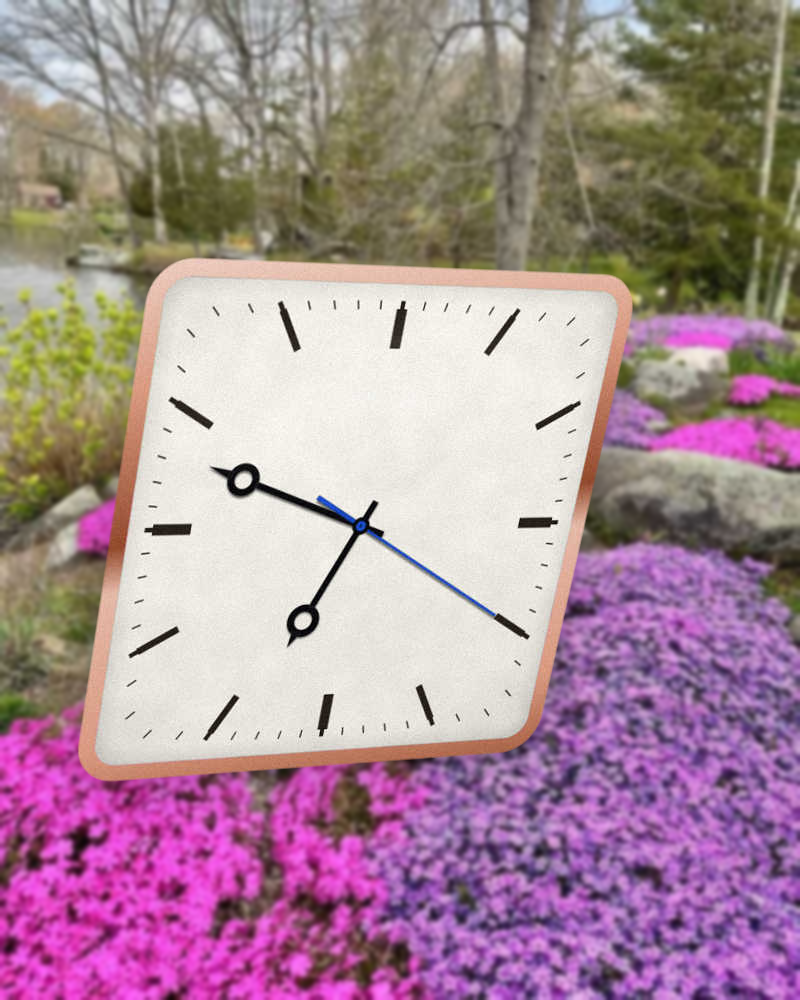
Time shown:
**6:48:20**
